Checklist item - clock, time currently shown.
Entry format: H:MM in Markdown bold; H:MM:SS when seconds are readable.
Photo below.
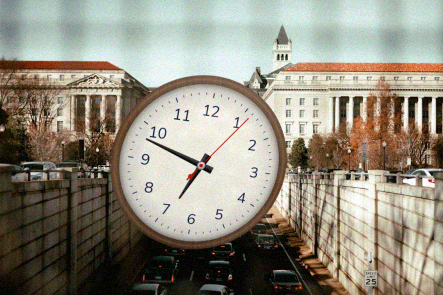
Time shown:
**6:48:06**
